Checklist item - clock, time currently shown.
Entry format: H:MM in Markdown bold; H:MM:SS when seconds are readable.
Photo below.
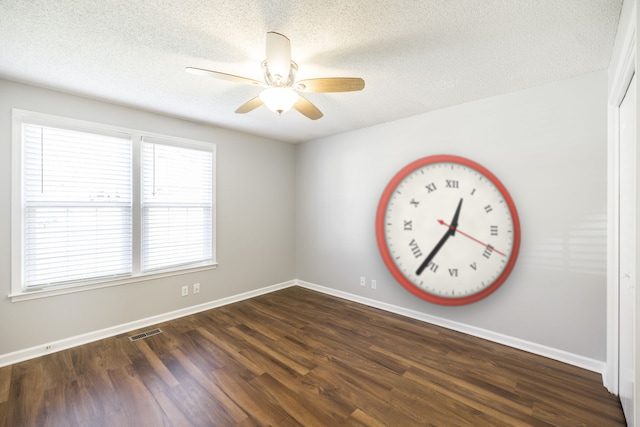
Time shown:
**12:36:19**
